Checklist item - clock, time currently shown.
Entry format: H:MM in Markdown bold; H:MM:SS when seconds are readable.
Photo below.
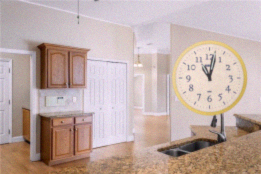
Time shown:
**11:02**
